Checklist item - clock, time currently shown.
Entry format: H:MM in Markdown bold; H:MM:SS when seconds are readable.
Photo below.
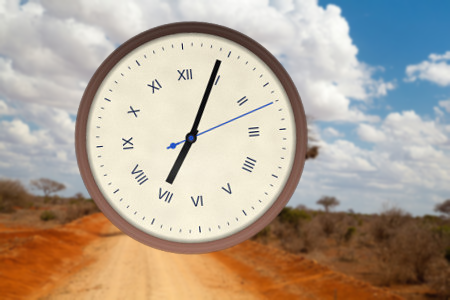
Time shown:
**7:04:12**
